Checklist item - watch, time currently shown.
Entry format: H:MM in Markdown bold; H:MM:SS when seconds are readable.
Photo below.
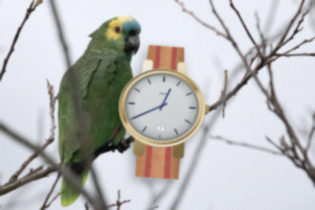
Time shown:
**12:40**
